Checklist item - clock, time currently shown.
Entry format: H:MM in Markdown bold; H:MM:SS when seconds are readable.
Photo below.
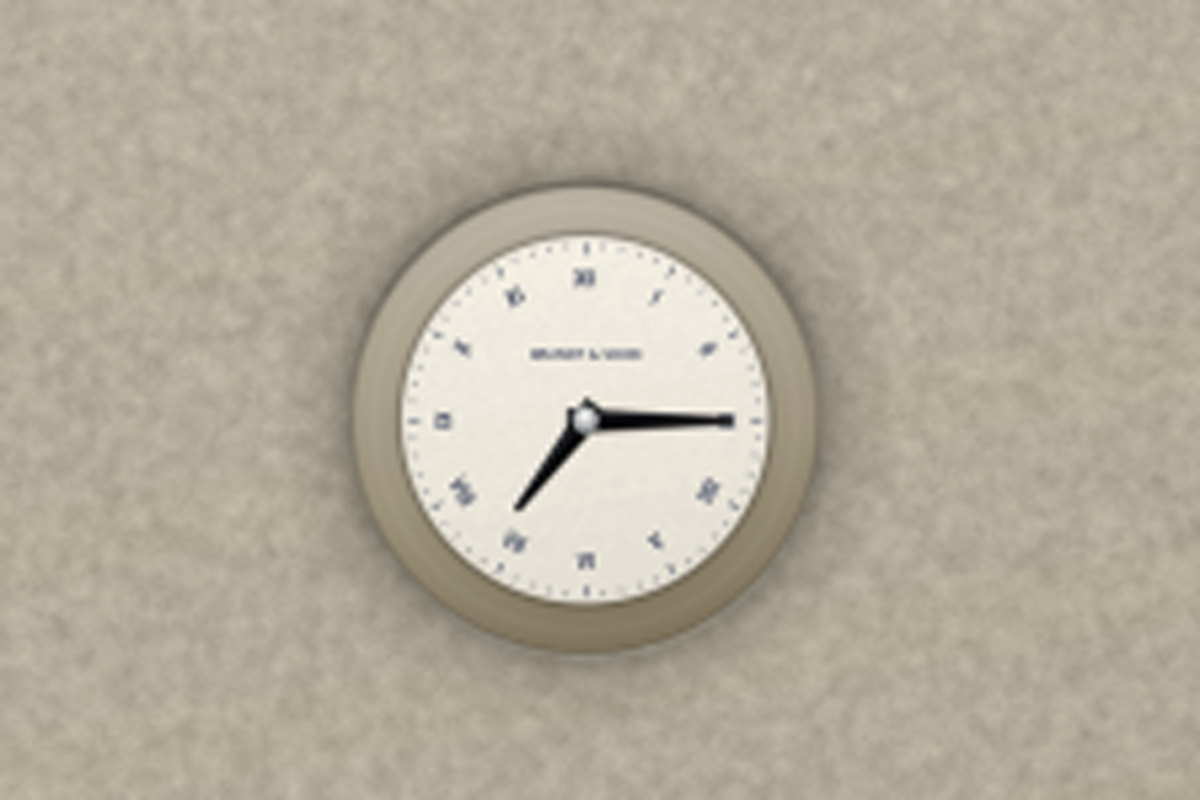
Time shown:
**7:15**
